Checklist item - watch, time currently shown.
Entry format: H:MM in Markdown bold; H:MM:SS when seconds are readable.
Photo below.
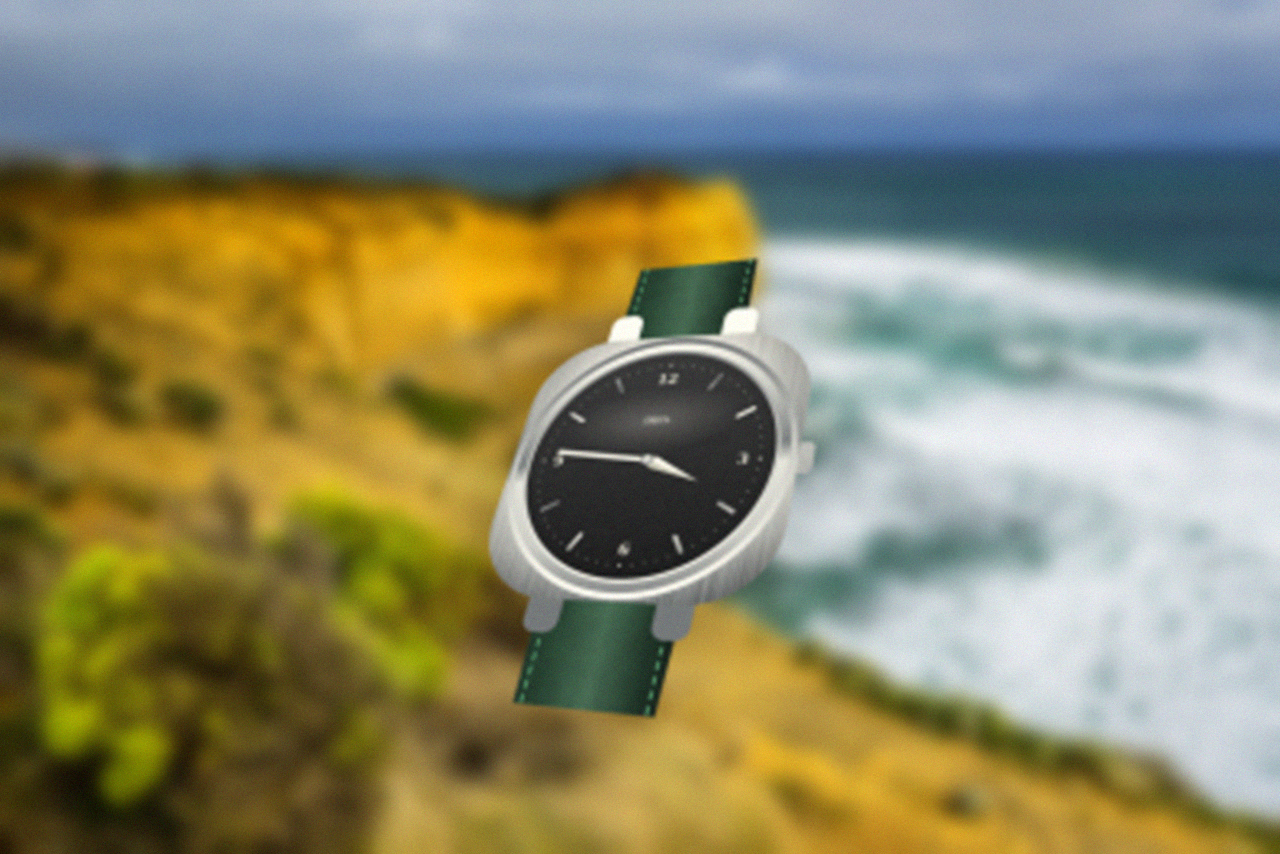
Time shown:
**3:46**
